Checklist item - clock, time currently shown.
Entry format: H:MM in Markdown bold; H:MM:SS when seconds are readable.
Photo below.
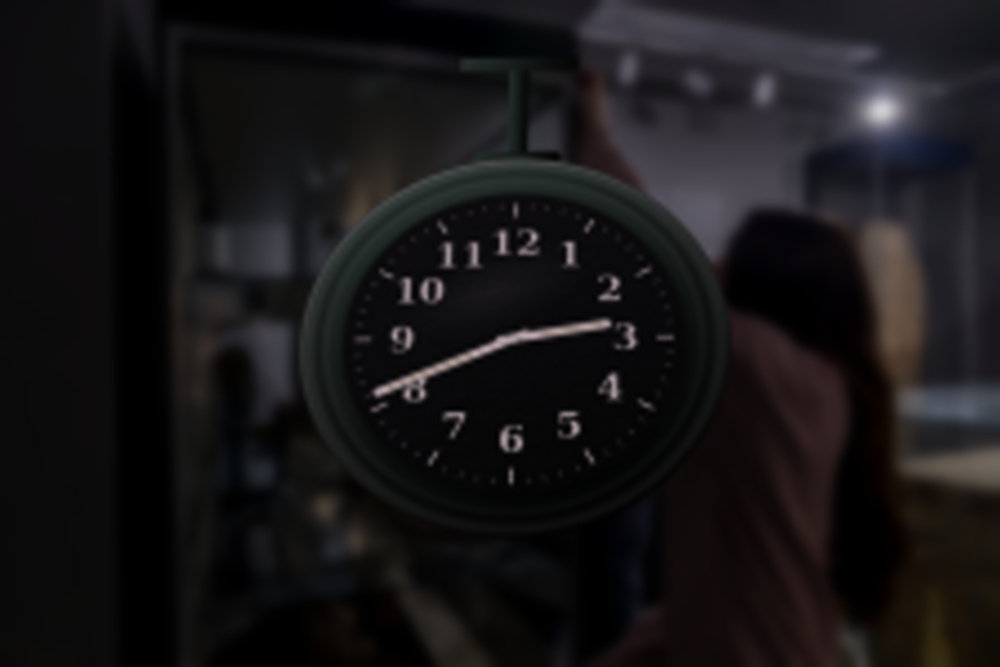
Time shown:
**2:41**
